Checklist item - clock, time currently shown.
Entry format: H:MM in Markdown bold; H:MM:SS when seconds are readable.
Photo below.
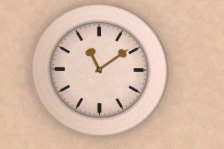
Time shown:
**11:09**
